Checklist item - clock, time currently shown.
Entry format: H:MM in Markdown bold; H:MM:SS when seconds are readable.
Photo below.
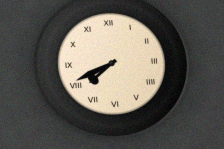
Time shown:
**7:41**
